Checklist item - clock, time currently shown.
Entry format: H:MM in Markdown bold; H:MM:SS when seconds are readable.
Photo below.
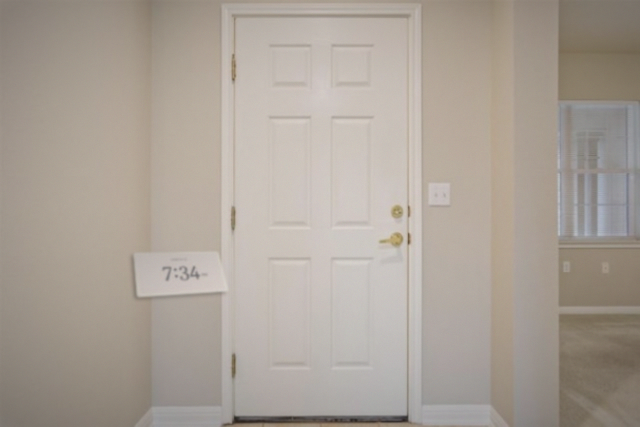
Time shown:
**7:34**
